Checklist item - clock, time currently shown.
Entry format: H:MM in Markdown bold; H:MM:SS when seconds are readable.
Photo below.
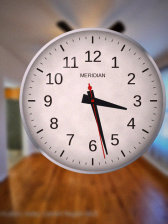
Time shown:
**3:27:28**
